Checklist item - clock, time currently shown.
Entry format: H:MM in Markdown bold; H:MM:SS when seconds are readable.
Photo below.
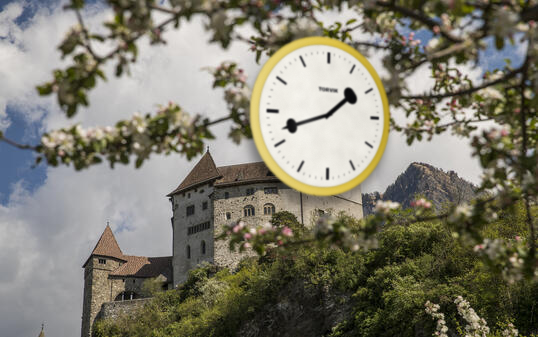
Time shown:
**1:42**
